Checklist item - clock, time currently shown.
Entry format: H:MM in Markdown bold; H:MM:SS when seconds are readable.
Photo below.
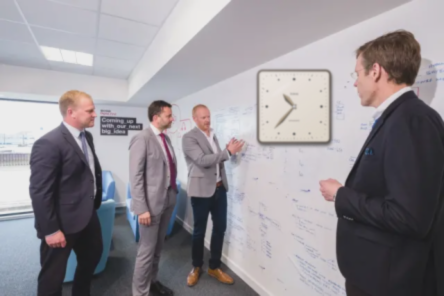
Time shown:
**10:37**
